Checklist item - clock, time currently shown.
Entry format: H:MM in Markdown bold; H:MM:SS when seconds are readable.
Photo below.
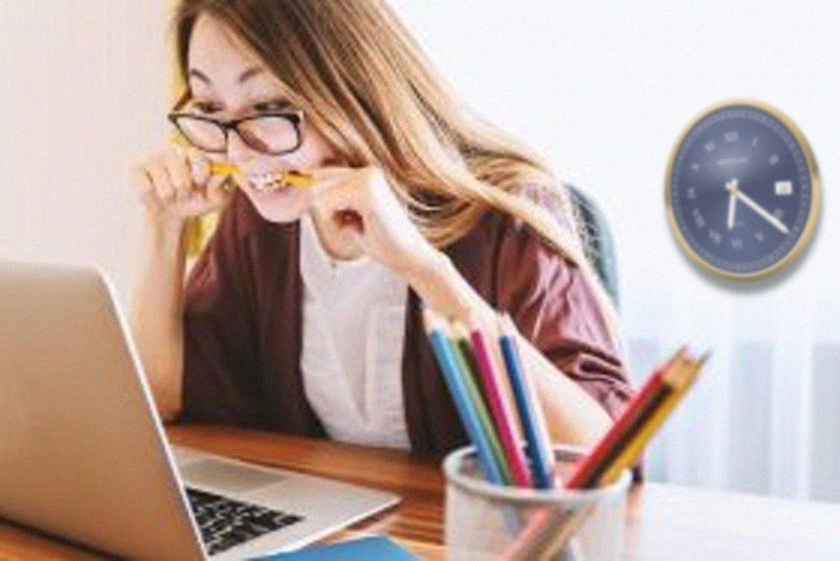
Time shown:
**6:21**
